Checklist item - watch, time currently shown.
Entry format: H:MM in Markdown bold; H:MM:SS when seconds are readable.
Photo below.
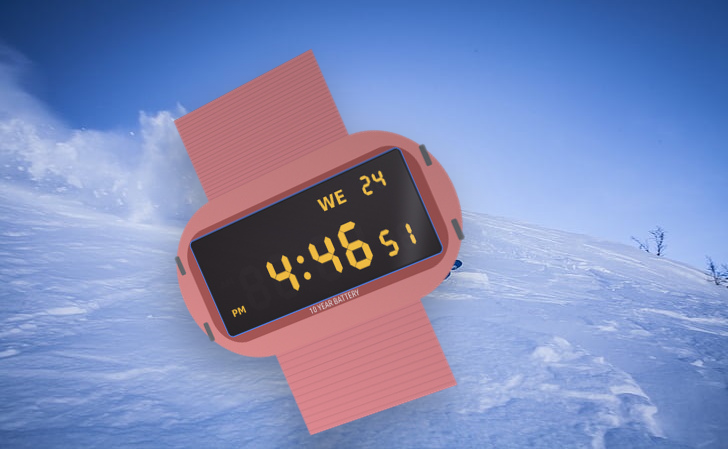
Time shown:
**4:46:51**
